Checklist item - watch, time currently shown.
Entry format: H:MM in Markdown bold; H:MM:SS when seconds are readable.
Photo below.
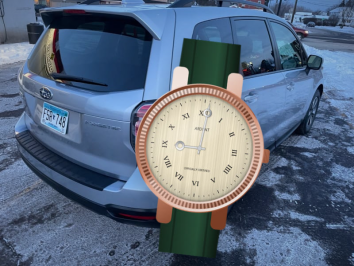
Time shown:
**9:01**
